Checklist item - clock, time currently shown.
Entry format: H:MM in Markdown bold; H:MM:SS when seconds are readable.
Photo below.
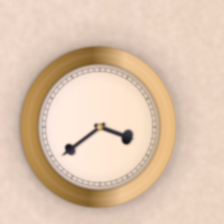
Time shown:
**3:39**
